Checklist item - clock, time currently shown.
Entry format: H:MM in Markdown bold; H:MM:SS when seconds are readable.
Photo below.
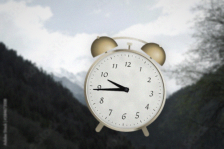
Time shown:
**9:44**
